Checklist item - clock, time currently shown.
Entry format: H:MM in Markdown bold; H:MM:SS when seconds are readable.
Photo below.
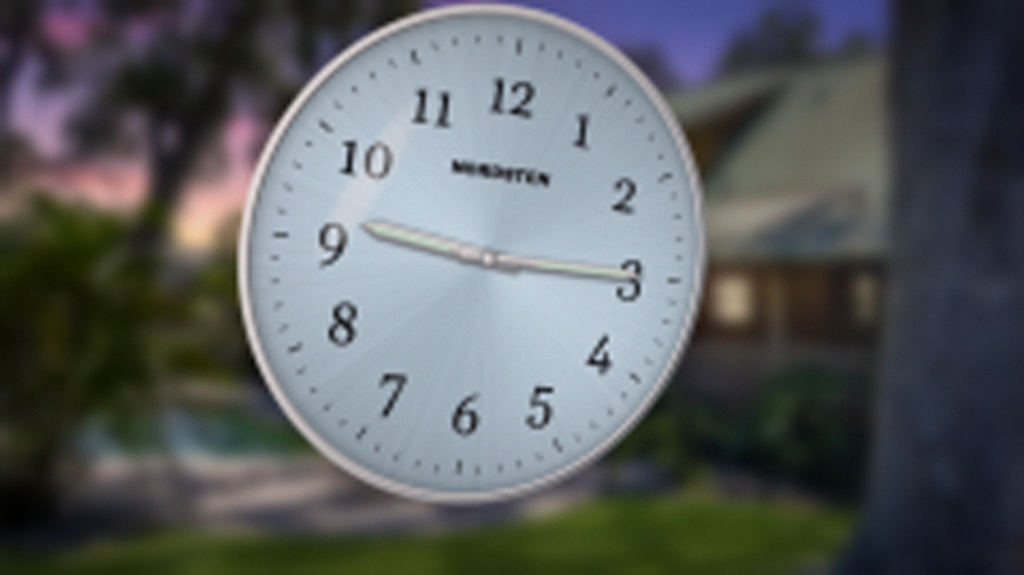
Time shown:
**9:15**
